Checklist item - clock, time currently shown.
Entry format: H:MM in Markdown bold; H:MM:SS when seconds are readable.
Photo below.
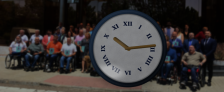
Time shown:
**10:14**
